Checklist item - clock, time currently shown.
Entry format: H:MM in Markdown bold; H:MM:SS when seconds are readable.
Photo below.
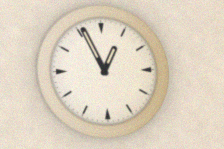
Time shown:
**12:56**
